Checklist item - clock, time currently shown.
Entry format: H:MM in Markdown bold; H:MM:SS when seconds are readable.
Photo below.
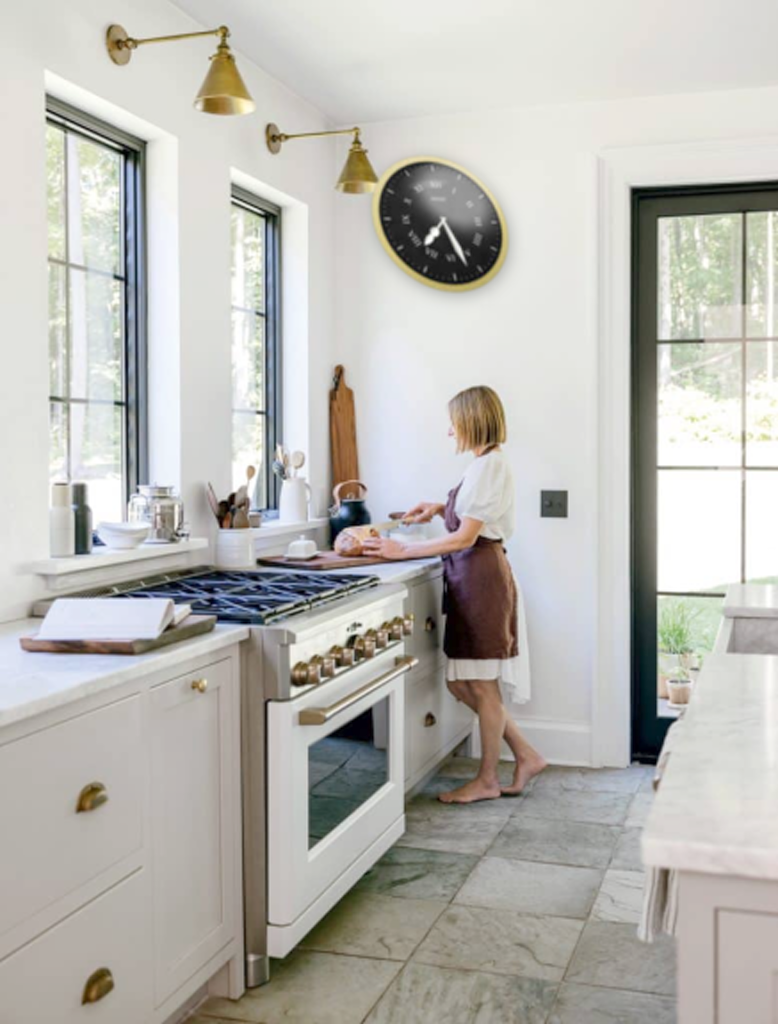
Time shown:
**7:27**
